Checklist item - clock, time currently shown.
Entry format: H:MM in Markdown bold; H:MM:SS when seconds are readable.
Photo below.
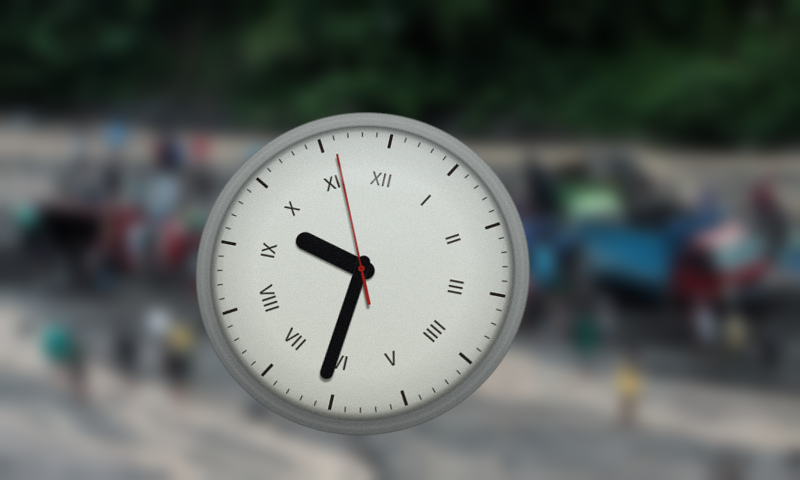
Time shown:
**9:30:56**
